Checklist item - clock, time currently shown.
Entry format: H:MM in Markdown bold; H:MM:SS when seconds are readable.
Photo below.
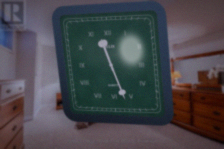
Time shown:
**11:27**
